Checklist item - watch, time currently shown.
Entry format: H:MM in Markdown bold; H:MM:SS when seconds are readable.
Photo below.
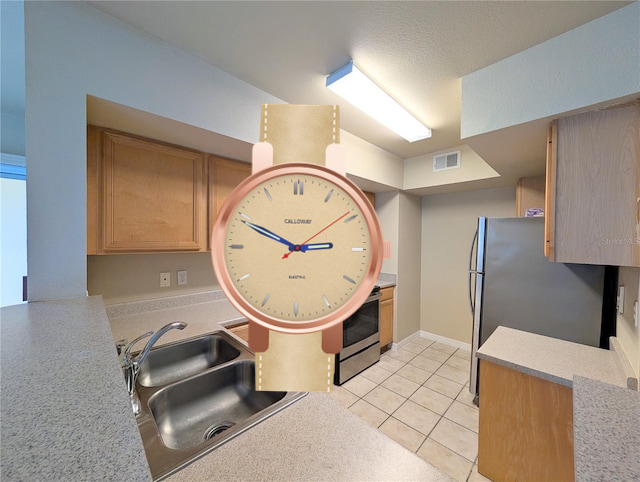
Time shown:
**2:49:09**
